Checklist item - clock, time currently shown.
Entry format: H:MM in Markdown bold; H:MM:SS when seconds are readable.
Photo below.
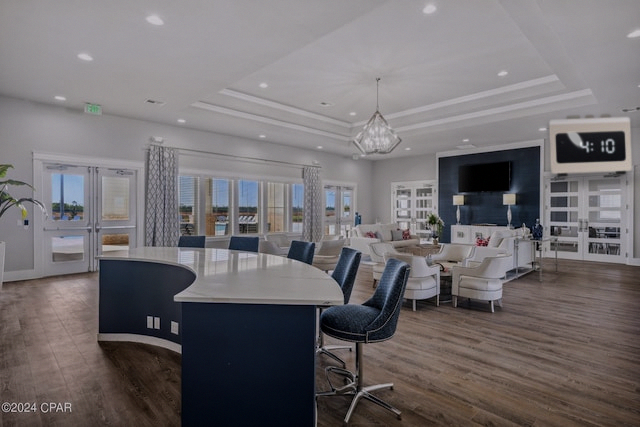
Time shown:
**4:10**
